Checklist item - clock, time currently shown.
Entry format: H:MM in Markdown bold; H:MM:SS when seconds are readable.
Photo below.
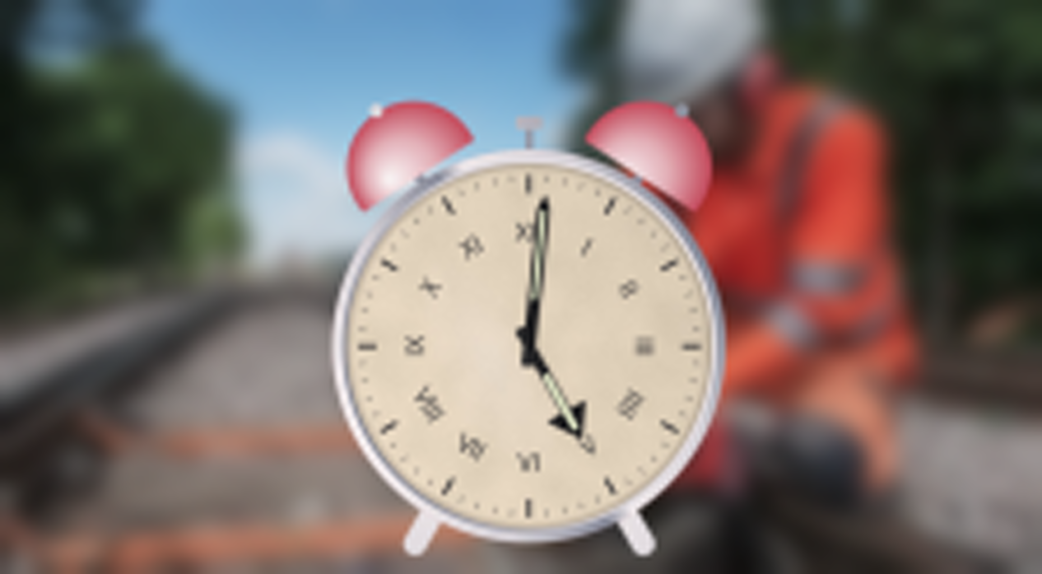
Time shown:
**5:01**
